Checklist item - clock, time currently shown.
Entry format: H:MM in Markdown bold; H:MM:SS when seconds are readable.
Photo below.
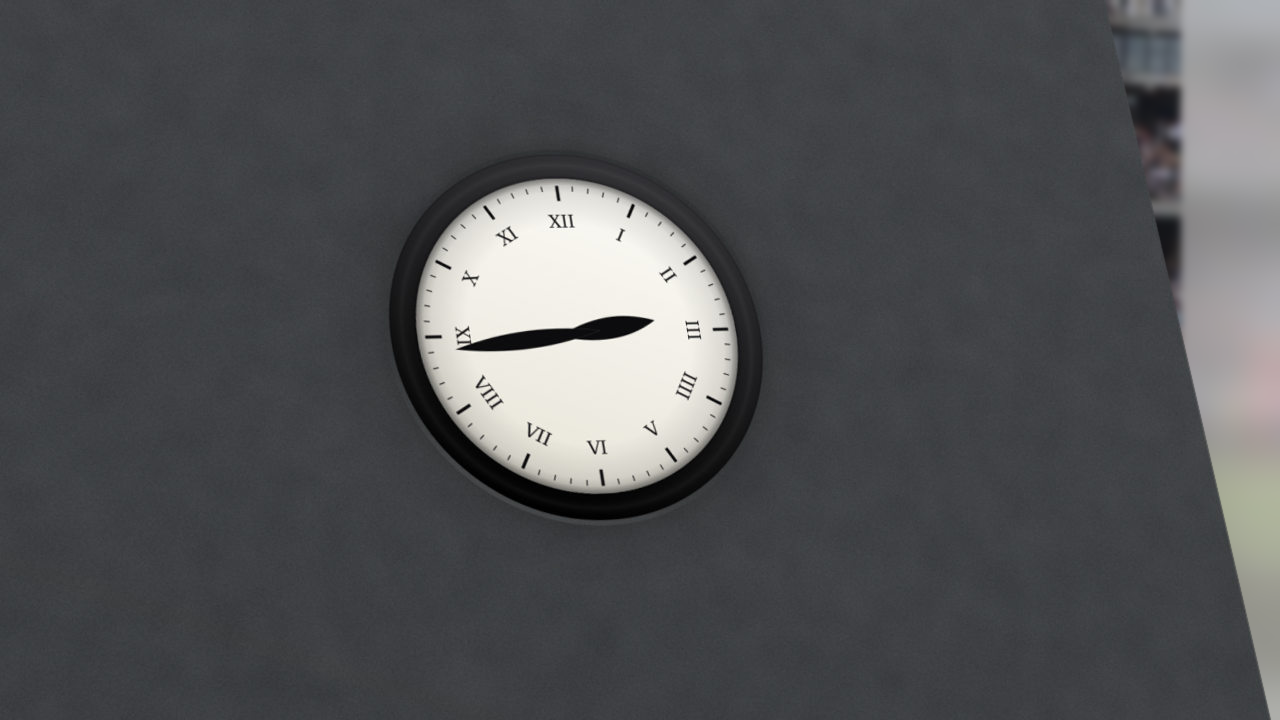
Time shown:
**2:44**
